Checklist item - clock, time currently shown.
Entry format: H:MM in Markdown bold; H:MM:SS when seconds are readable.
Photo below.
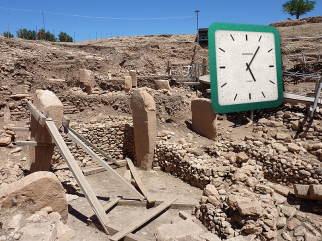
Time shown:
**5:06**
